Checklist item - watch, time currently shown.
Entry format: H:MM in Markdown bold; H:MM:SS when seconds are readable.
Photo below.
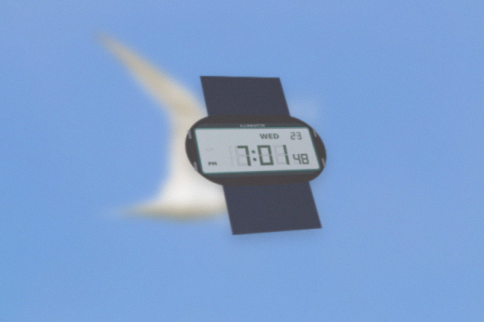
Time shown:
**7:01:48**
